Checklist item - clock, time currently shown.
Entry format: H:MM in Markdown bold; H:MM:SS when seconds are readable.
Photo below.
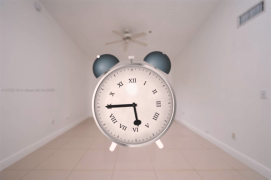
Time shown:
**5:45**
